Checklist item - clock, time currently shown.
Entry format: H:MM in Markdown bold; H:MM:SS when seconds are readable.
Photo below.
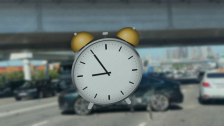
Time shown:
**8:55**
